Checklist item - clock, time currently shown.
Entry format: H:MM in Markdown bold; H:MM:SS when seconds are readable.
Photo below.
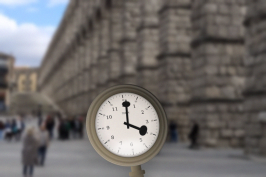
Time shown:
**4:01**
